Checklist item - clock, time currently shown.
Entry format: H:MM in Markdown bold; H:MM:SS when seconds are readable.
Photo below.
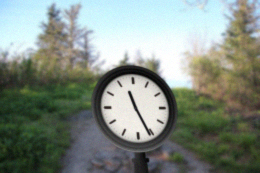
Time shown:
**11:26**
